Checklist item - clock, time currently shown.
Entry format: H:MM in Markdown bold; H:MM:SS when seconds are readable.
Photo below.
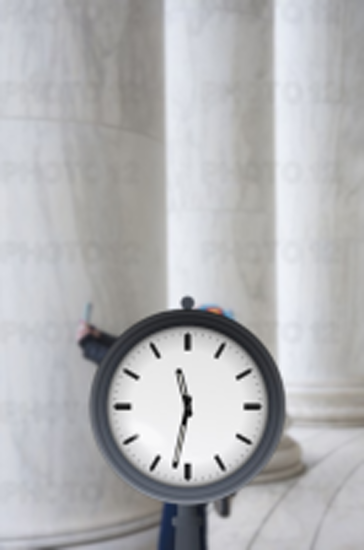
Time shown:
**11:32**
